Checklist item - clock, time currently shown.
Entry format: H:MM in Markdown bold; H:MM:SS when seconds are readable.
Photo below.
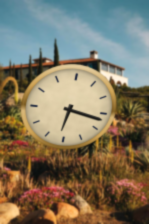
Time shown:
**6:17**
